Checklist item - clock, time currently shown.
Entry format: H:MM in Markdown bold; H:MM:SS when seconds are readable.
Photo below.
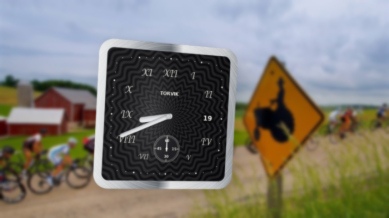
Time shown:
**8:41**
